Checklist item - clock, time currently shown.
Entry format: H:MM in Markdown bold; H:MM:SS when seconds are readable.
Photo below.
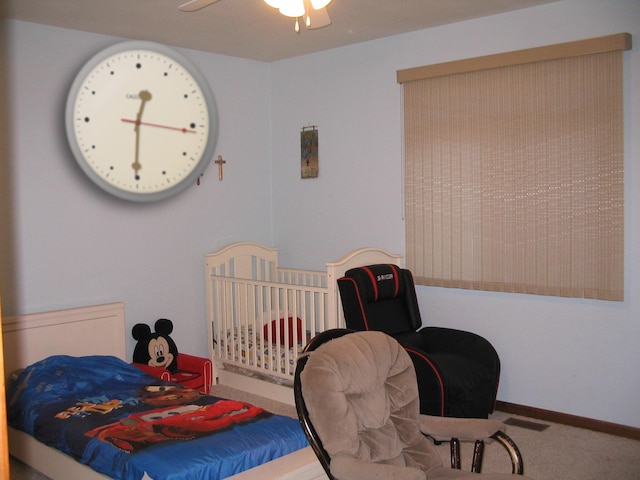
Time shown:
**12:30:16**
